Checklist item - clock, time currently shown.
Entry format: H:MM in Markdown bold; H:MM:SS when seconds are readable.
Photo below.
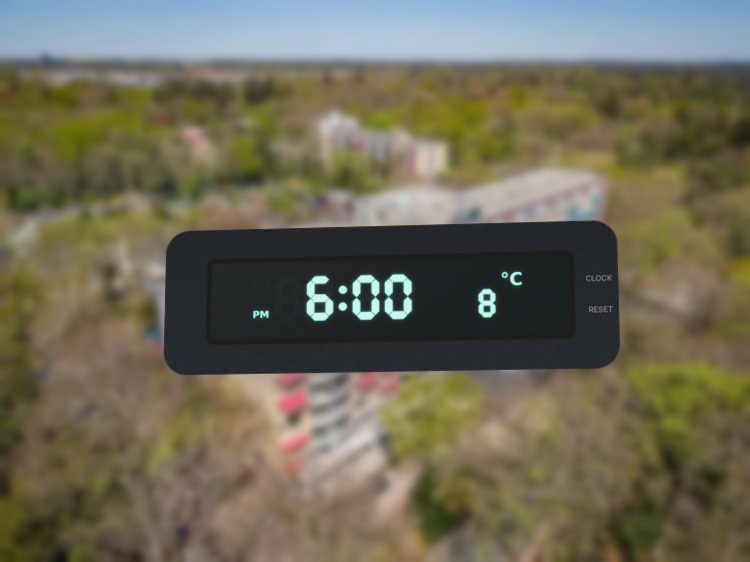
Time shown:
**6:00**
